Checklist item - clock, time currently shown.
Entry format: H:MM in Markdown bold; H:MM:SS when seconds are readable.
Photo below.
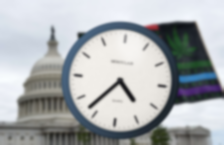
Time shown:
**4:37**
